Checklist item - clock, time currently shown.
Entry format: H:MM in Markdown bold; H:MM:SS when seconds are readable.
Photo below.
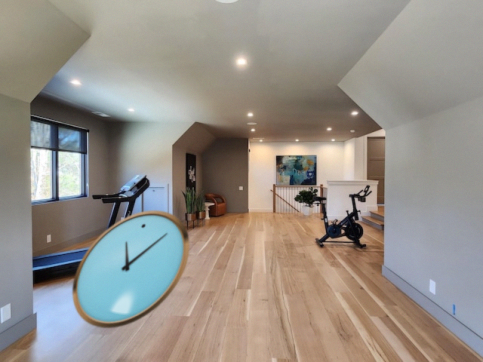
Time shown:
**11:07**
